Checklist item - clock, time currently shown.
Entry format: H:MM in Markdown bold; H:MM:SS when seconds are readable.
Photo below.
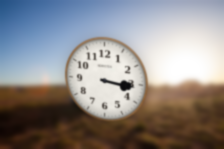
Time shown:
**3:16**
